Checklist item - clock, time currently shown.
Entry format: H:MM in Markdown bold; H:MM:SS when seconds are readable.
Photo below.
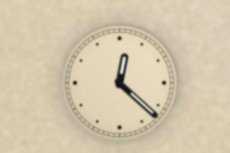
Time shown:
**12:22**
